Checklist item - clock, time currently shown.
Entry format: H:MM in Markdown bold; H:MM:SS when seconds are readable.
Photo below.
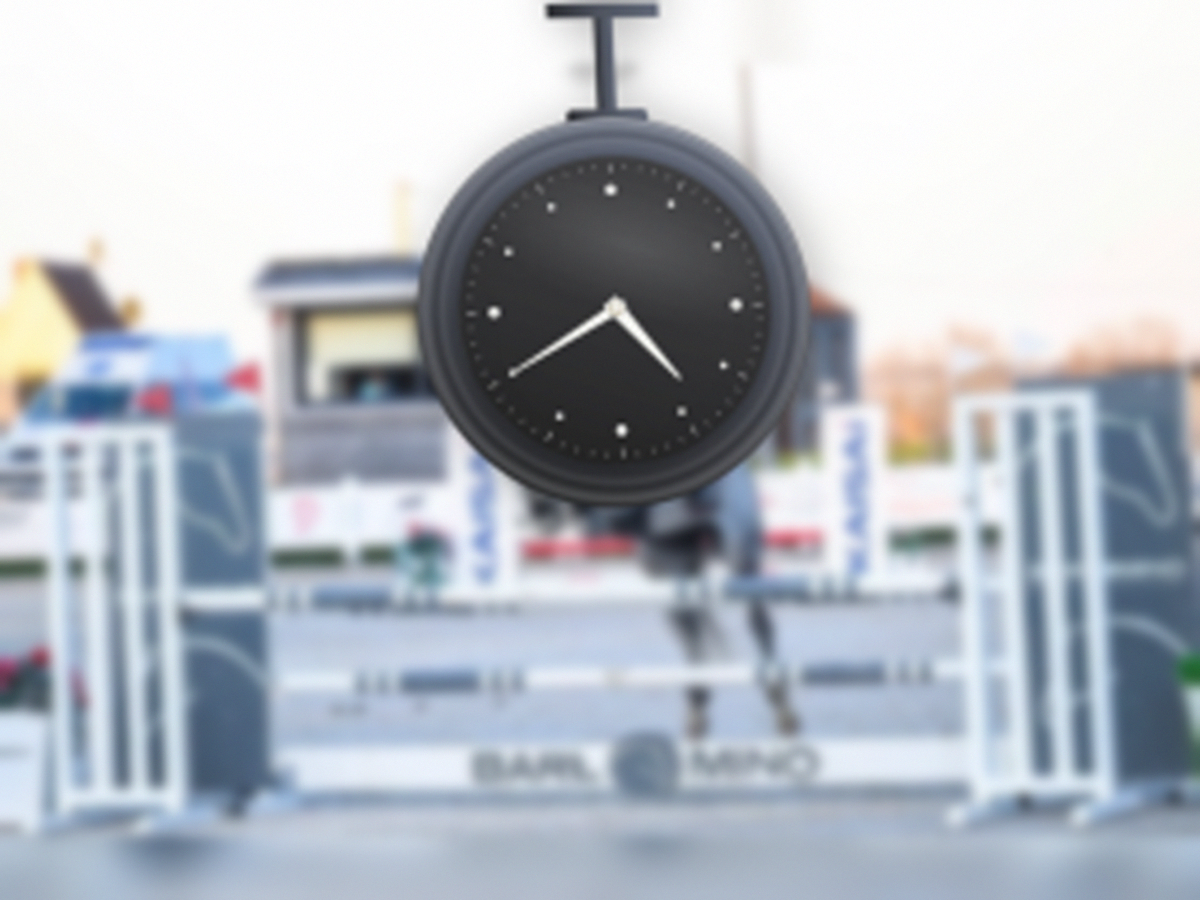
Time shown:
**4:40**
